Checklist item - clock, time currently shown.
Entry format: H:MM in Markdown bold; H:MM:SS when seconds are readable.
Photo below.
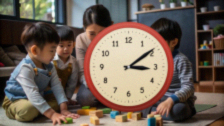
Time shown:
**3:09**
